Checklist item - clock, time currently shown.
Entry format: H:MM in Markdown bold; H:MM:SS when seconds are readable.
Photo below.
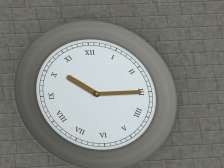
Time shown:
**10:15**
